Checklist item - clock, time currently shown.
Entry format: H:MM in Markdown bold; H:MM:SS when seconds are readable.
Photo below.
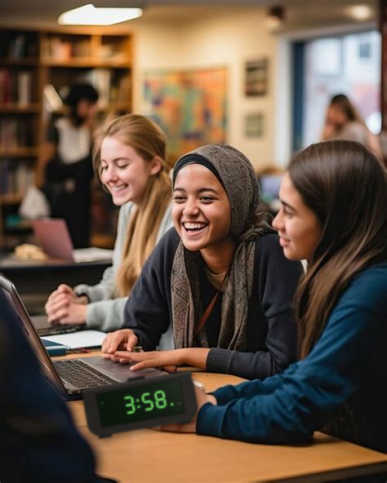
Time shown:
**3:58**
